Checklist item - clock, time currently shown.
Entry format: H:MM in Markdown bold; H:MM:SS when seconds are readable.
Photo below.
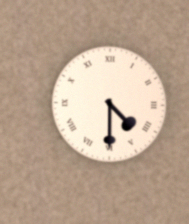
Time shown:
**4:30**
